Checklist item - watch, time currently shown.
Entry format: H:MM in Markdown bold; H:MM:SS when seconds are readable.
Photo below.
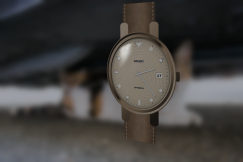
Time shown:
**2:23**
